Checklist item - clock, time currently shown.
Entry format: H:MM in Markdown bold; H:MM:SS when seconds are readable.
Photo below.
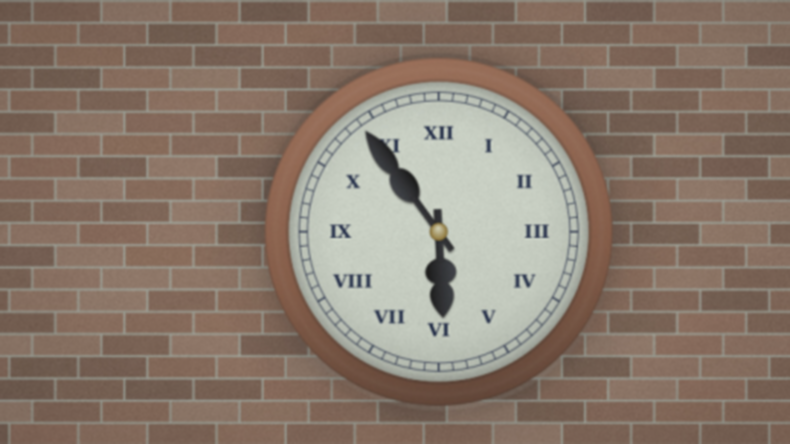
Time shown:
**5:54**
